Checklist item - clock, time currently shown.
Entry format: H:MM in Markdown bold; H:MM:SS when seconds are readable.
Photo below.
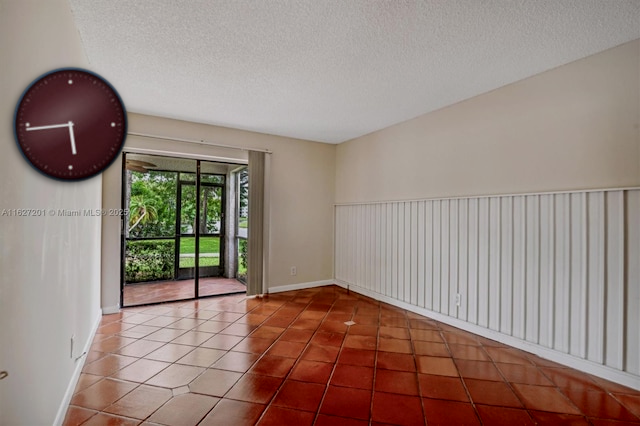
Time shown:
**5:44**
